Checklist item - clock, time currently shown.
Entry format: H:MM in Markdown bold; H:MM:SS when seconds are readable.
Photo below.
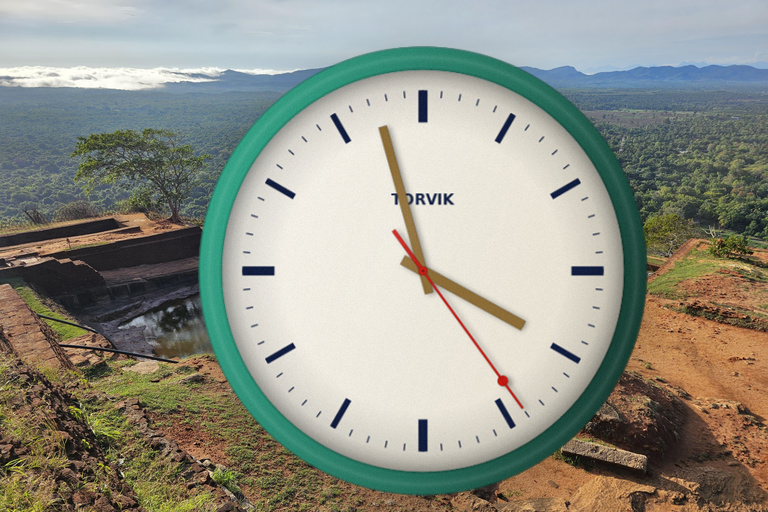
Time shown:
**3:57:24**
